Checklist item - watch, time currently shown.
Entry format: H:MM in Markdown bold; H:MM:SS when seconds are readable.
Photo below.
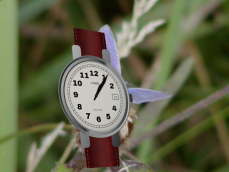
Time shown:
**1:06**
